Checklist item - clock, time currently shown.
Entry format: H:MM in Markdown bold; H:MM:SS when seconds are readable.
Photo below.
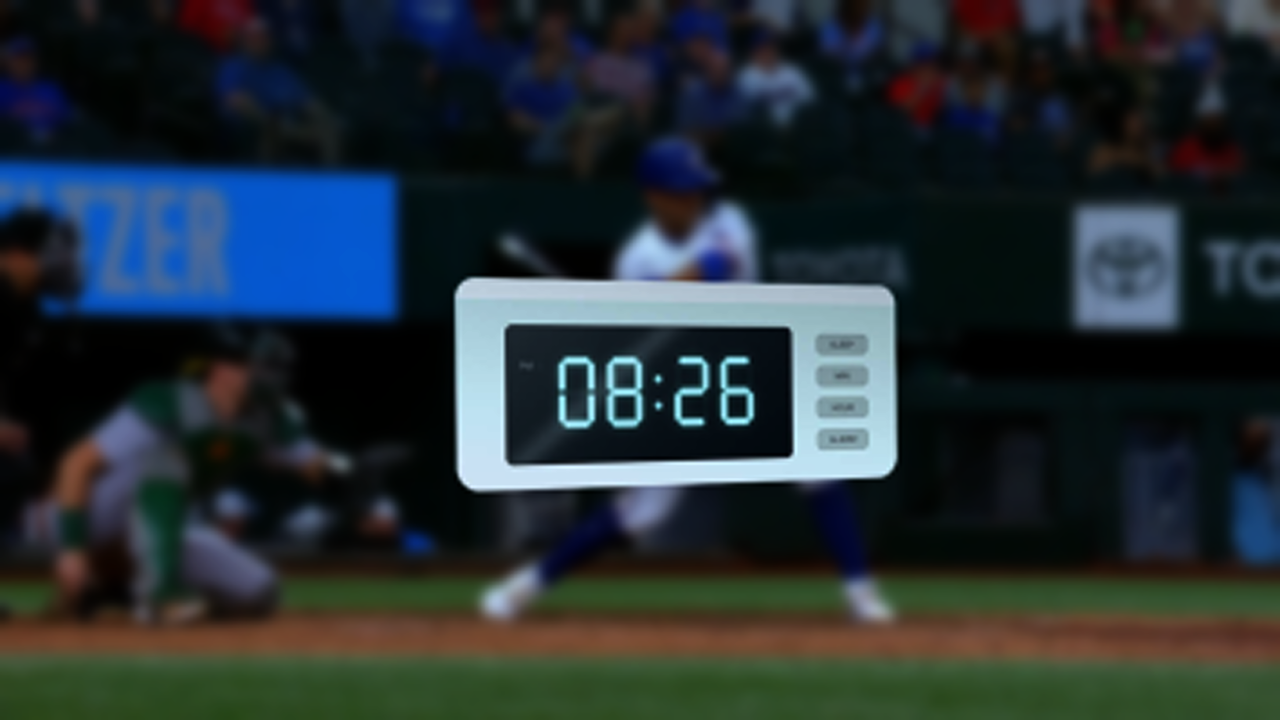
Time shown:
**8:26**
